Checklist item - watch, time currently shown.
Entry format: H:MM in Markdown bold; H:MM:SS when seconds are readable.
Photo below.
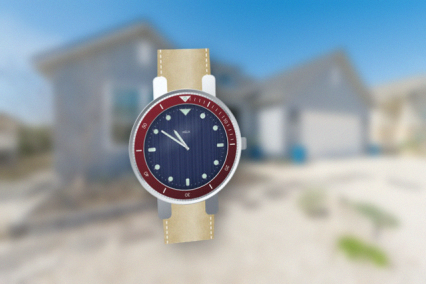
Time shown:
**10:51**
